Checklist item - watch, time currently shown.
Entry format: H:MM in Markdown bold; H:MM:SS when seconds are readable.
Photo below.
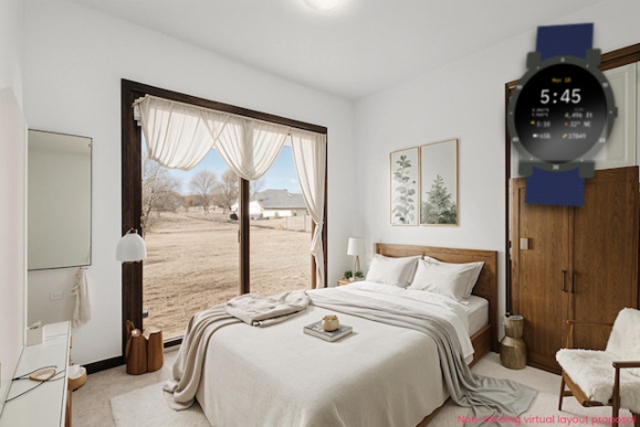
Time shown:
**5:45**
